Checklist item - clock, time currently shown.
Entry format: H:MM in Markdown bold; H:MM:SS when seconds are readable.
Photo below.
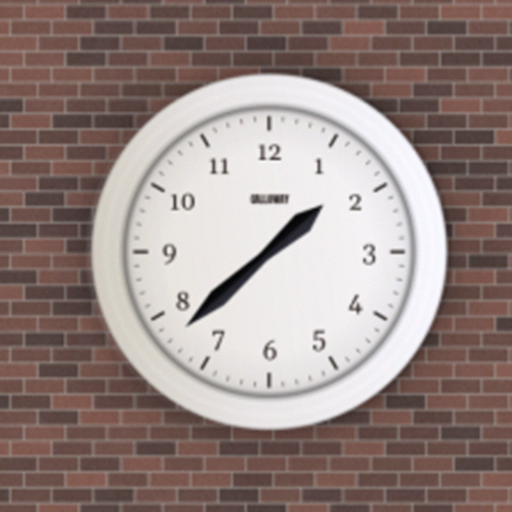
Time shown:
**1:38**
